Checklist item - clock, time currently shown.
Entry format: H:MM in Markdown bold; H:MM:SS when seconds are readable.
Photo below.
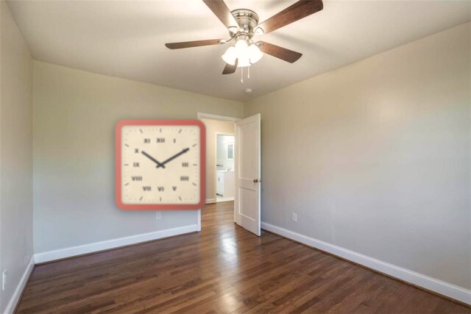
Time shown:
**10:10**
